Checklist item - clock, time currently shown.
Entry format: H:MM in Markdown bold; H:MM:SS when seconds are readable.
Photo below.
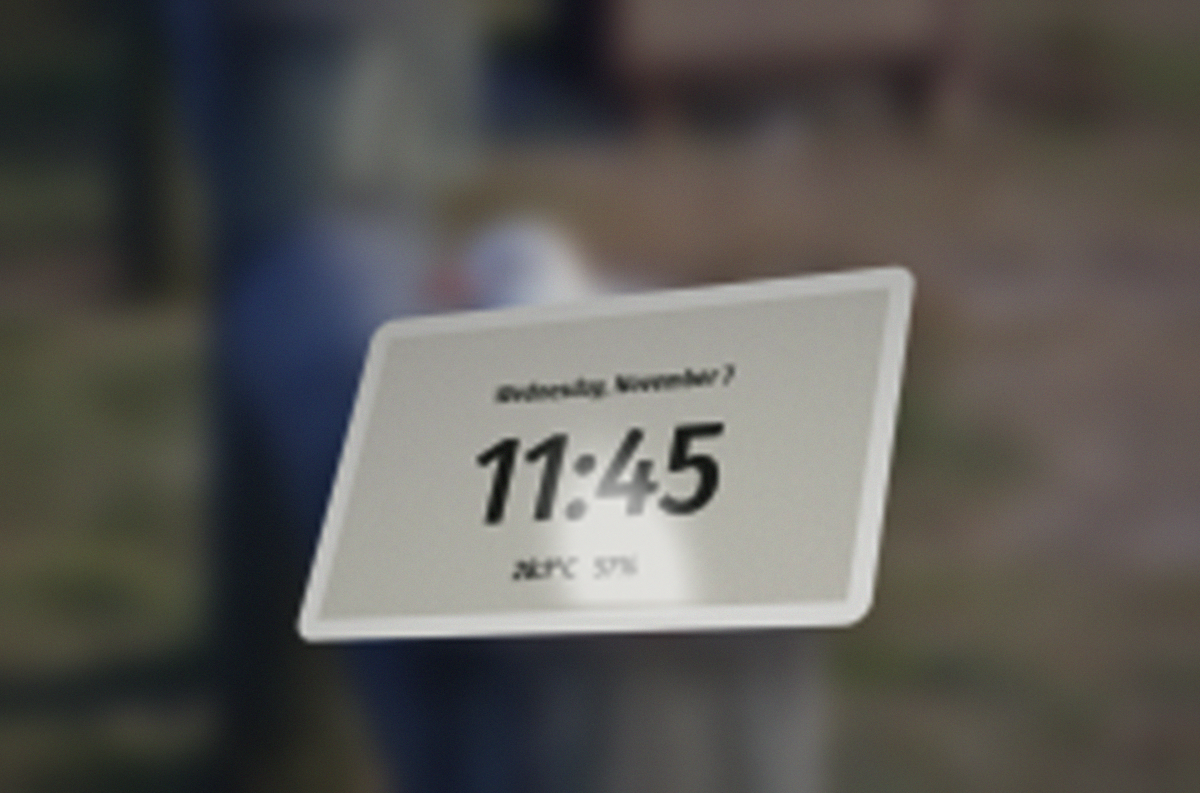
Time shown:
**11:45**
